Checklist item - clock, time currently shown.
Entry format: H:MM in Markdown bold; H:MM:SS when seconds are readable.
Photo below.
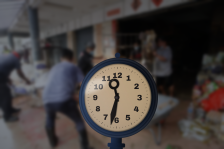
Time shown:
**11:32**
